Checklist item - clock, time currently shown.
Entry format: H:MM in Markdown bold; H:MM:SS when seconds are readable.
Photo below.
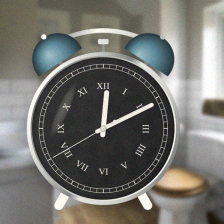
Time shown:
**12:10:40**
